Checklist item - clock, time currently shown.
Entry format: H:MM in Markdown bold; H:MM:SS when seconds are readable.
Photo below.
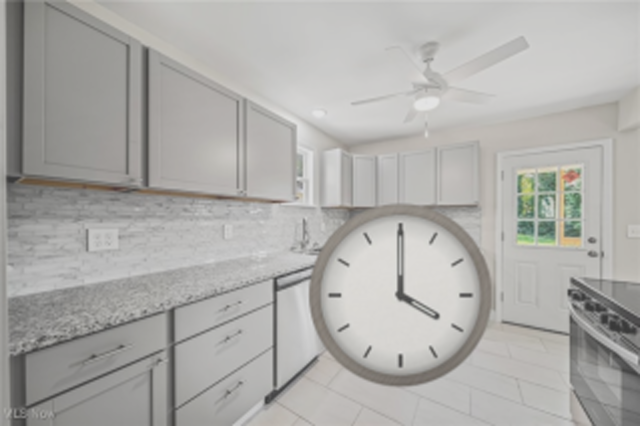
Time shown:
**4:00**
